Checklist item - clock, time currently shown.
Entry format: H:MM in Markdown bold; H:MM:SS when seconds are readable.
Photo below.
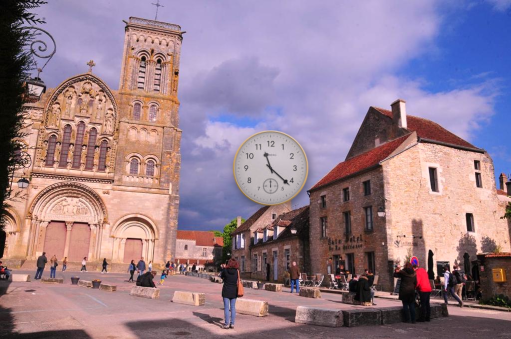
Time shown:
**11:22**
